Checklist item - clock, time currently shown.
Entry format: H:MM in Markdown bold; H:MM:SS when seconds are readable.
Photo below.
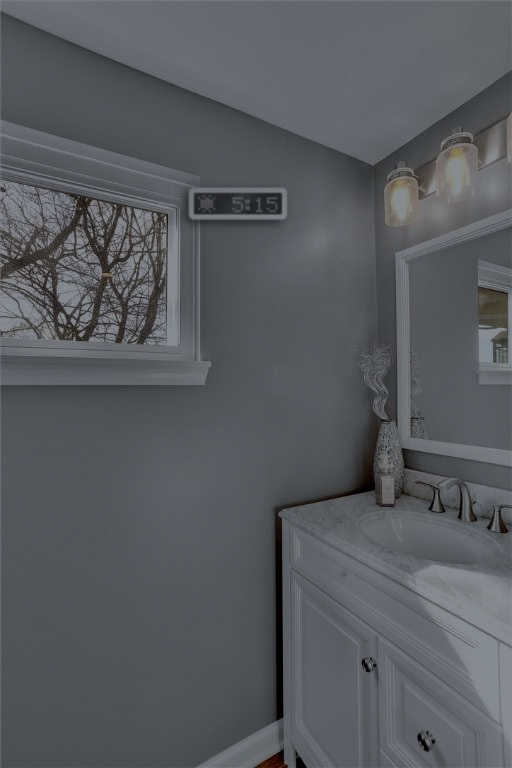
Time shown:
**5:15**
